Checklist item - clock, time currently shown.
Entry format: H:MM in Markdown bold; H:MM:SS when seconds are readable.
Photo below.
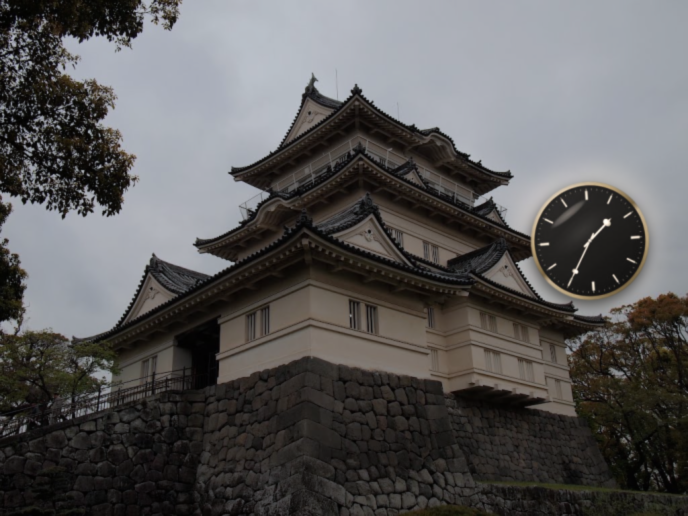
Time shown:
**1:35**
